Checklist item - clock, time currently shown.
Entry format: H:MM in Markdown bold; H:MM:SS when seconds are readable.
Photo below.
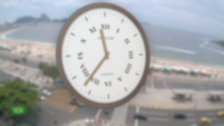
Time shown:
**11:37**
